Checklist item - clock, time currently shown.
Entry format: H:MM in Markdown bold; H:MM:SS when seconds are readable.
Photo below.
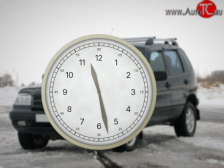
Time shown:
**11:28**
